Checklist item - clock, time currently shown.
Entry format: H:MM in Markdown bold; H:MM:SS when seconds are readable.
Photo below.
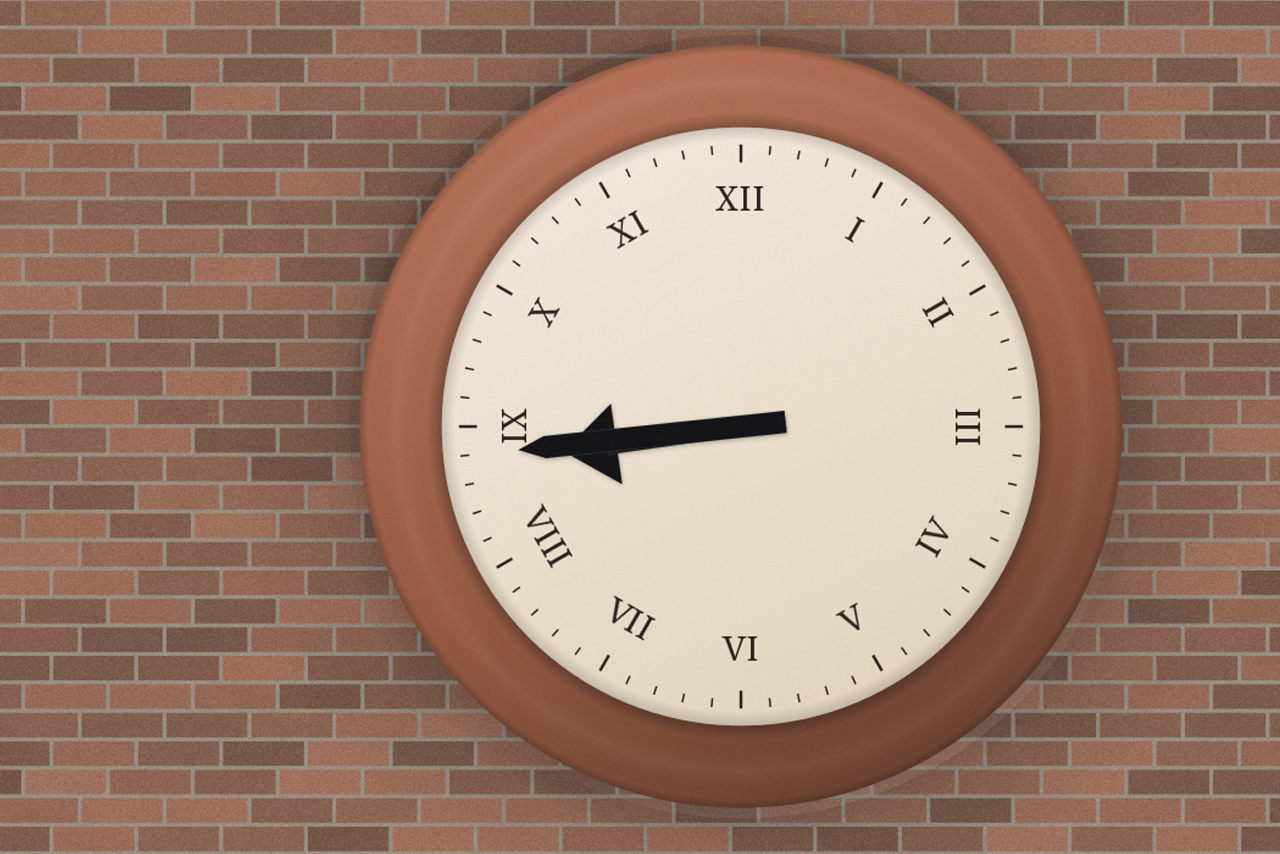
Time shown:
**8:44**
